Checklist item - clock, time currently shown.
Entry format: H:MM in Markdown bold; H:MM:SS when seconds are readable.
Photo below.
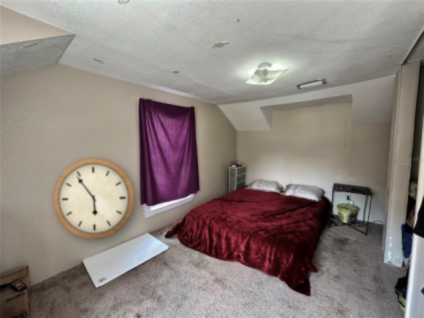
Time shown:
**5:54**
